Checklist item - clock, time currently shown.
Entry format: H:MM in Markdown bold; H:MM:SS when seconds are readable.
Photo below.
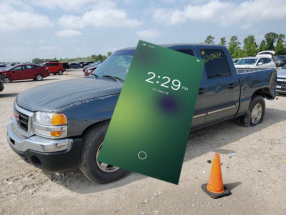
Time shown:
**2:29**
